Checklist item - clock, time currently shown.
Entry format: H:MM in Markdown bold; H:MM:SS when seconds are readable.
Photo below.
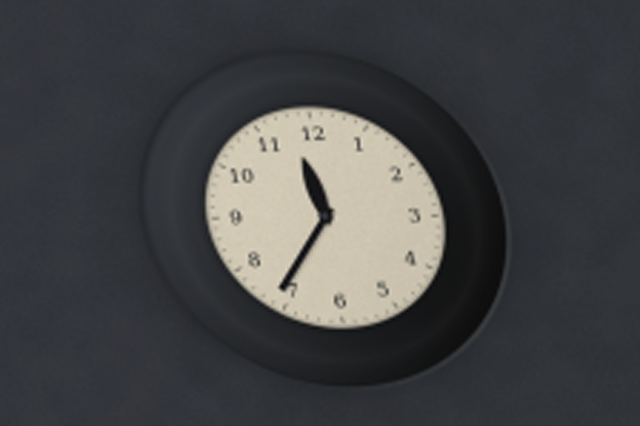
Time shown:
**11:36**
